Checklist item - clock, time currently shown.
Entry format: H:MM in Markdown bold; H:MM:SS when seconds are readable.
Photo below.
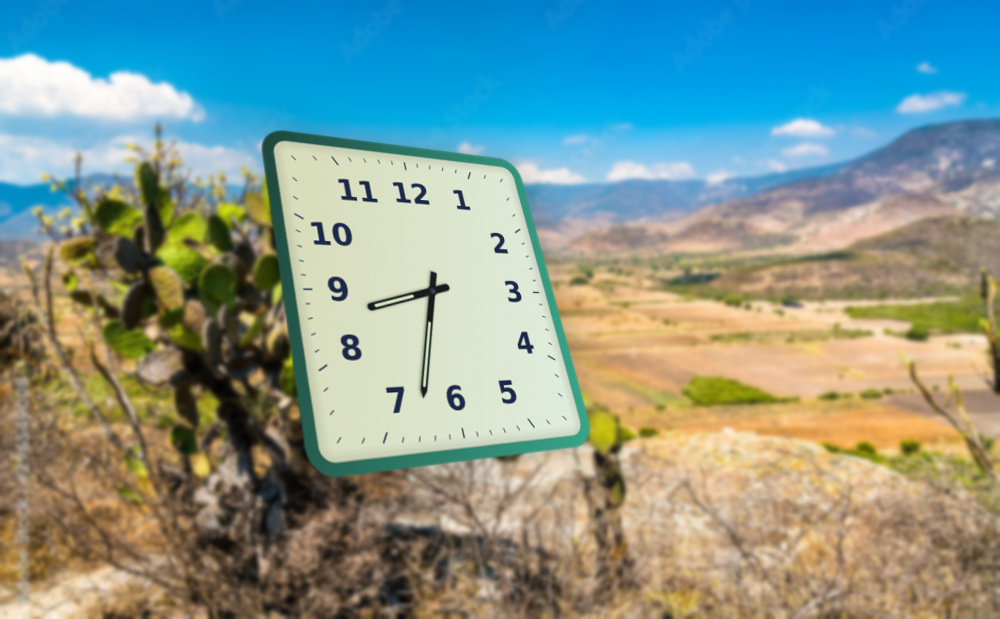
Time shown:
**8:33**
